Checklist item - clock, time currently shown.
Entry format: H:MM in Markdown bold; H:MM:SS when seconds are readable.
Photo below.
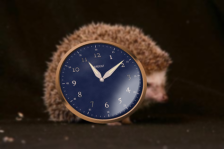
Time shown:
**11:09**
